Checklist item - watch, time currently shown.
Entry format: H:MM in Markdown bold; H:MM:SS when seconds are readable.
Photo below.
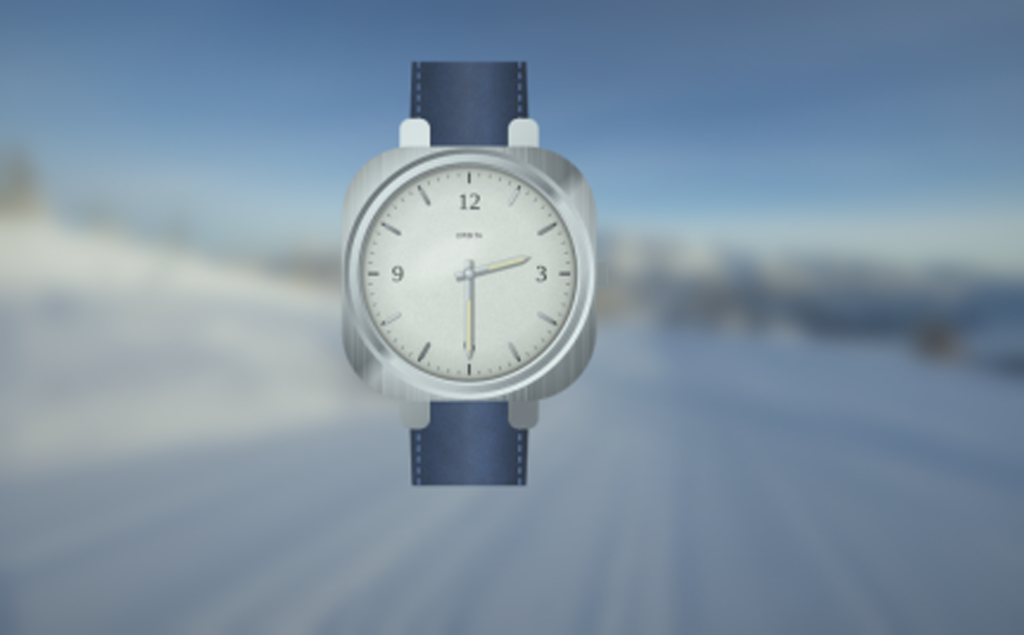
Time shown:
**2:30**
